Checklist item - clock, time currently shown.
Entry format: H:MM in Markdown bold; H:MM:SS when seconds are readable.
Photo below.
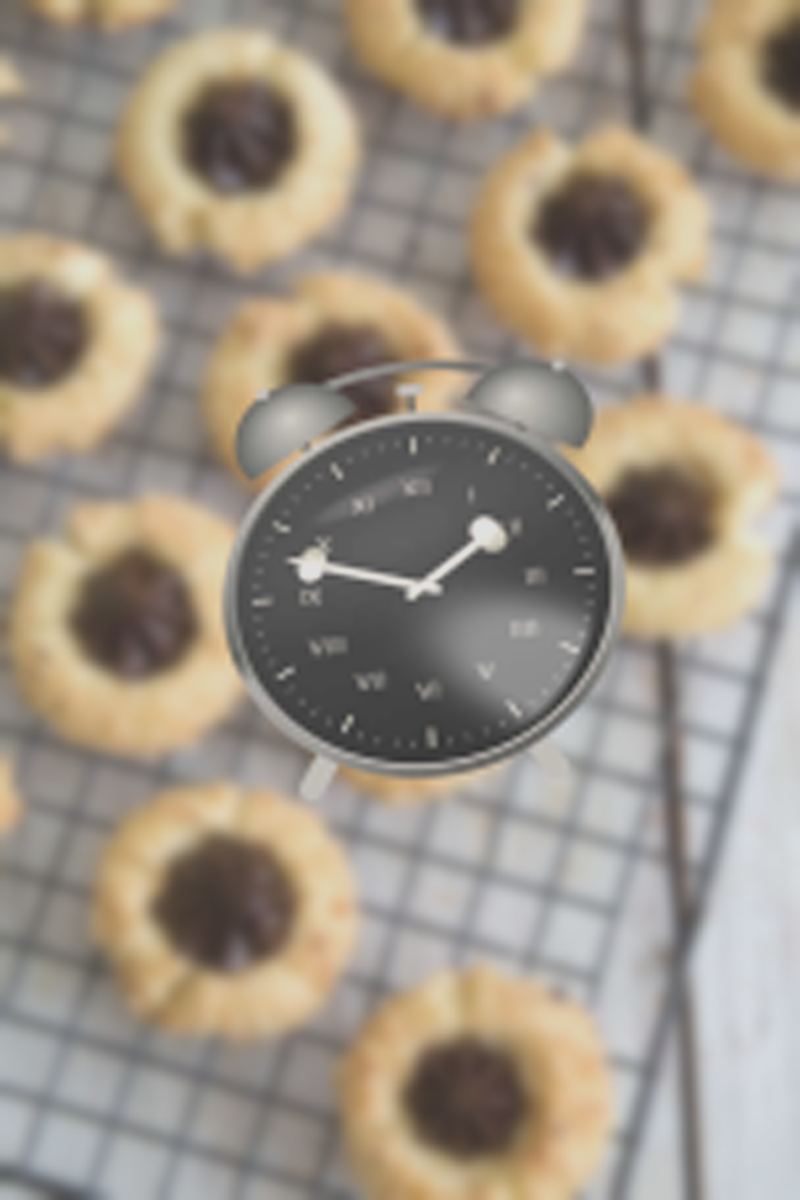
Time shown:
**1:48**
